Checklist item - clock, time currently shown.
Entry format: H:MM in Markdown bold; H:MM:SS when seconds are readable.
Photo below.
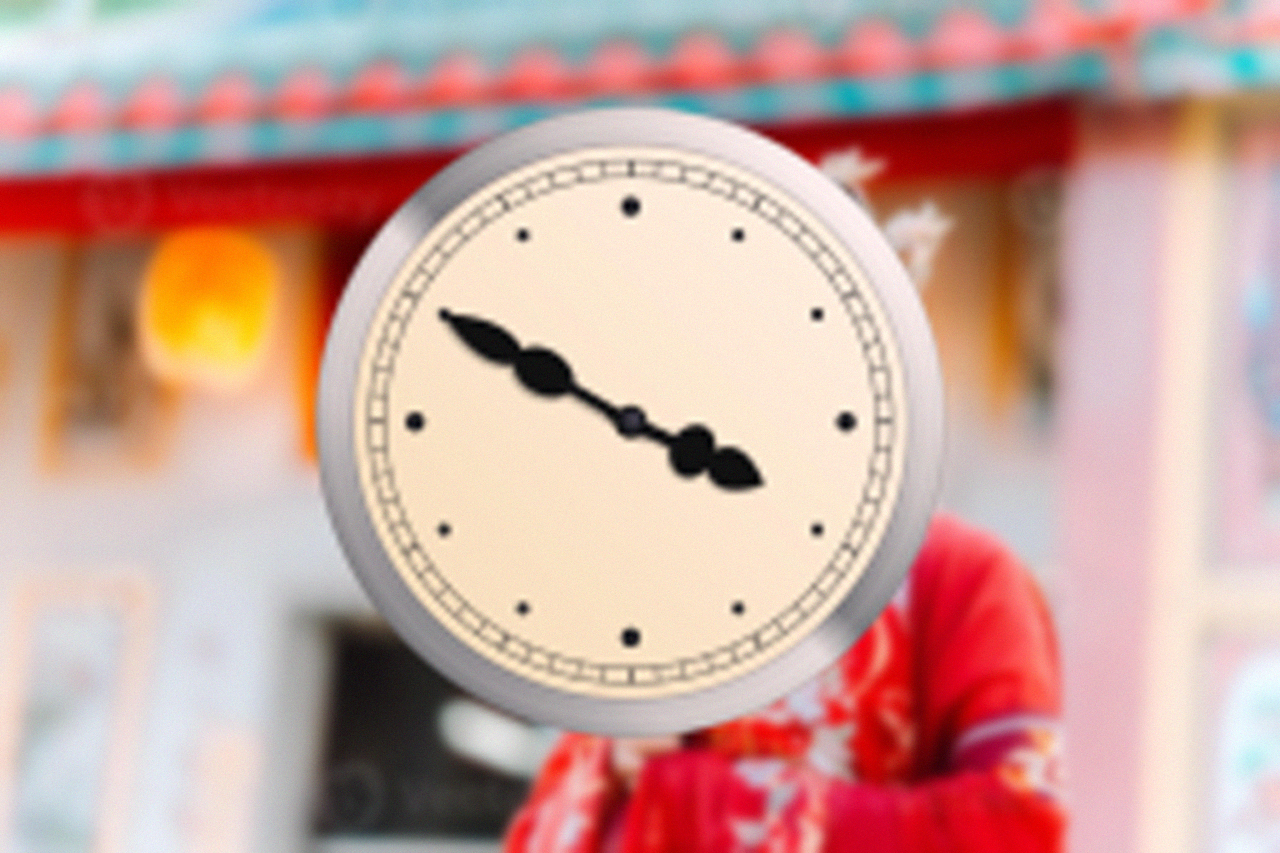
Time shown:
**3:50**
